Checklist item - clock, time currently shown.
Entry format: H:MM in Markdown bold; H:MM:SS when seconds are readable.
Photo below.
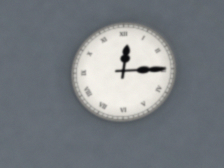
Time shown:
**12:15**
